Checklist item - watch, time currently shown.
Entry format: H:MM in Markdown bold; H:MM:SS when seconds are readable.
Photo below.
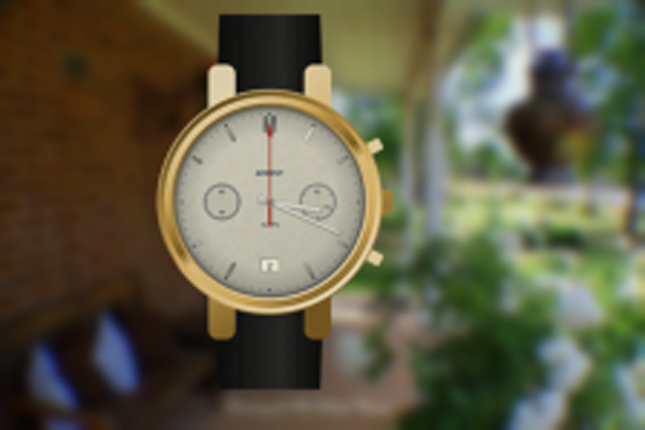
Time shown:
**3:19**
